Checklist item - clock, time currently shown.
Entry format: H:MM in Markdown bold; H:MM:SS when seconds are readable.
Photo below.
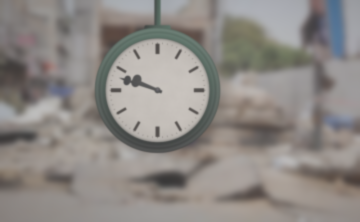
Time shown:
**9:48**
